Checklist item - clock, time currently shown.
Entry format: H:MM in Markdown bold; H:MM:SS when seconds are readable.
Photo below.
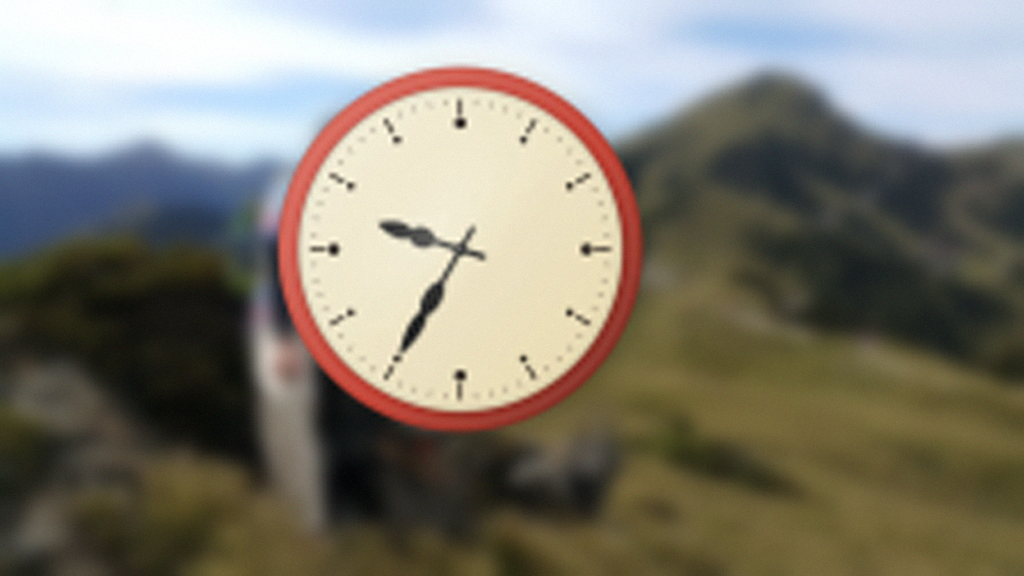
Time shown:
**9:35**
